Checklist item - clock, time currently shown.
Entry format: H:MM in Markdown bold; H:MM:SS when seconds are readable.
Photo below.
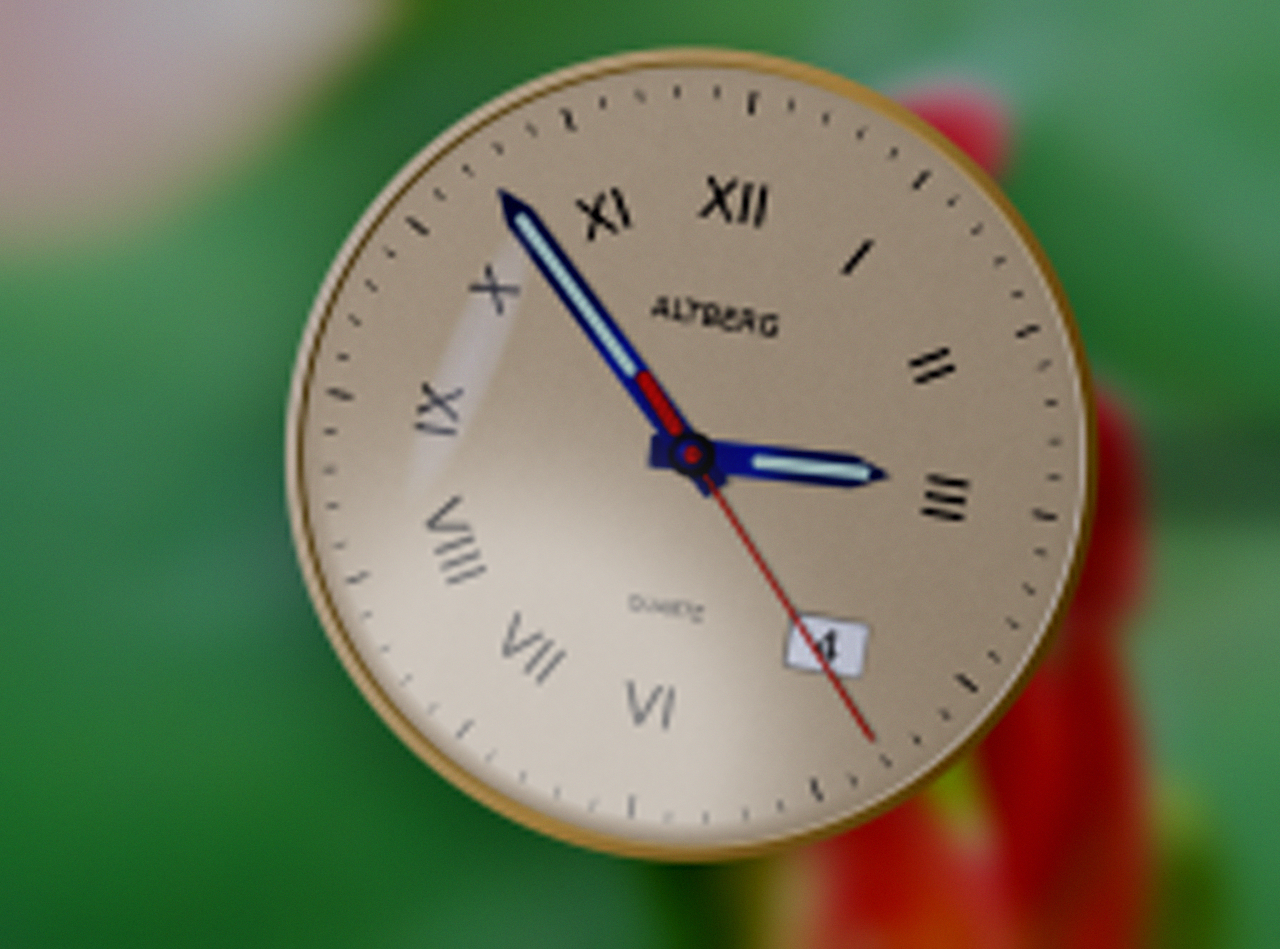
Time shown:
**2:52:23**
